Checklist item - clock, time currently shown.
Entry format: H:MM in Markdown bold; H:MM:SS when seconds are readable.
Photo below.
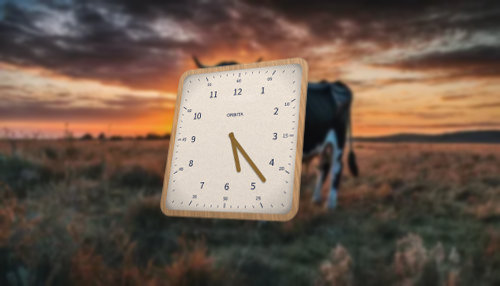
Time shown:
**5:23**
